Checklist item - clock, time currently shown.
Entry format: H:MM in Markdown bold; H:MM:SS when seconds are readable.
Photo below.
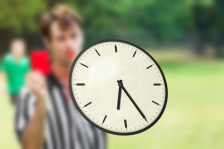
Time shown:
**6:25**
